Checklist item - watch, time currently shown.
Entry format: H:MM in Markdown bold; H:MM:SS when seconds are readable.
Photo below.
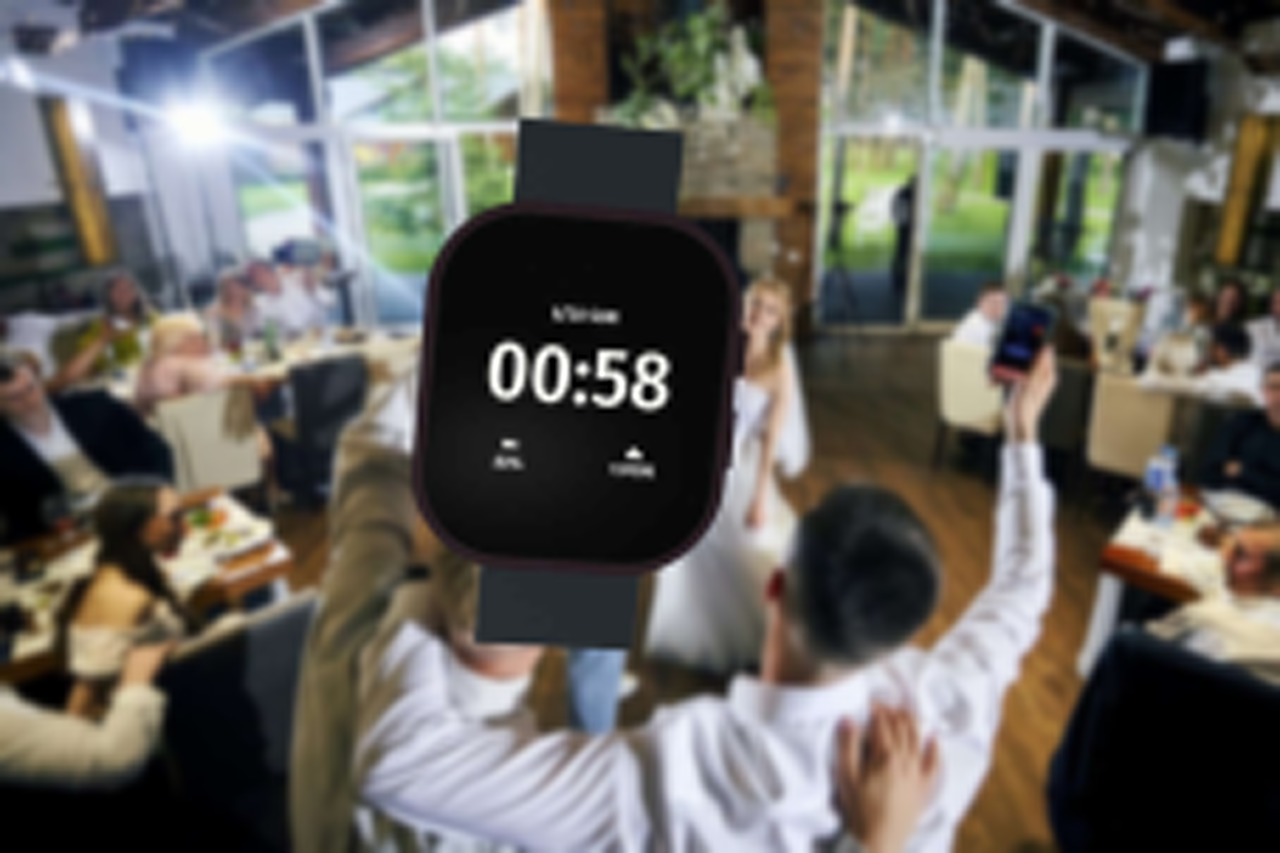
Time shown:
**0:58**
